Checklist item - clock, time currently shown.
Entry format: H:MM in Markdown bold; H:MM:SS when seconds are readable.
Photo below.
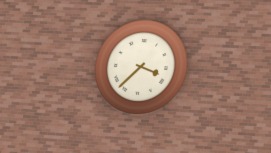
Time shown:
**3:37**
